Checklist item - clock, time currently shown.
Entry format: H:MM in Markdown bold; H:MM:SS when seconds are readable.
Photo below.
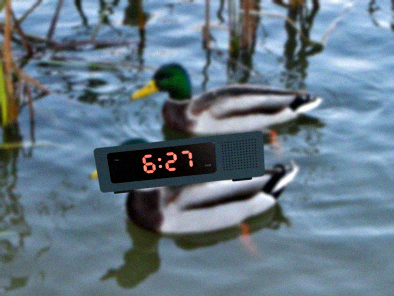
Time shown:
**6:27**
